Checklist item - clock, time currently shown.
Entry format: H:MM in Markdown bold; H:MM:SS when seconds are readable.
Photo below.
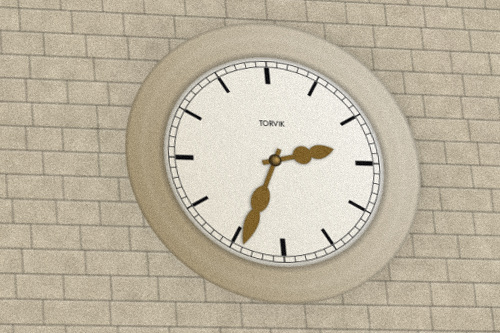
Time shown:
**2:34**
